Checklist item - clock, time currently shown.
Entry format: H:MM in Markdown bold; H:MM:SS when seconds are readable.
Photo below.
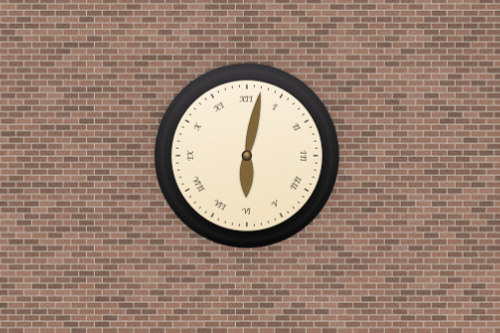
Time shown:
**6:02**
